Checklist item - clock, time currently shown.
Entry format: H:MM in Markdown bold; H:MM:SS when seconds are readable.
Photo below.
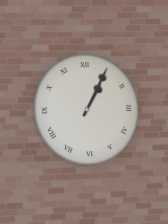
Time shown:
**1:05**
